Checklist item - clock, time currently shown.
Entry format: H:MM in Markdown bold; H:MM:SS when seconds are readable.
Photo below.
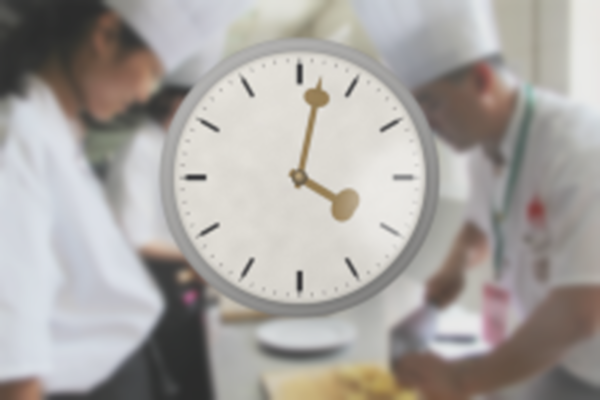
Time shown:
**4:02**
